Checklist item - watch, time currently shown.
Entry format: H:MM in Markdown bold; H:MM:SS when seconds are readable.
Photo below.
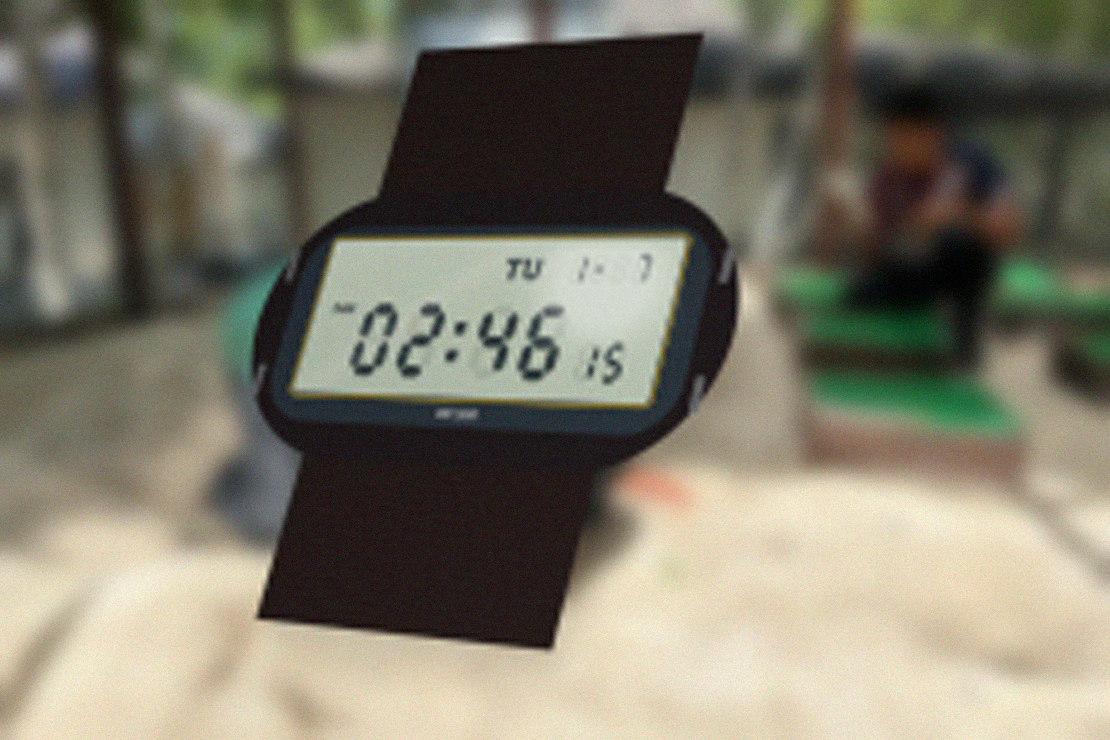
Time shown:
**2:46:15**
